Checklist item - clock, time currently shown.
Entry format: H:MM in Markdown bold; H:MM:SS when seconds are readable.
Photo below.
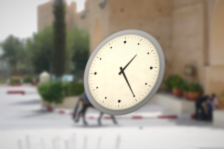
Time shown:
**1:25**
